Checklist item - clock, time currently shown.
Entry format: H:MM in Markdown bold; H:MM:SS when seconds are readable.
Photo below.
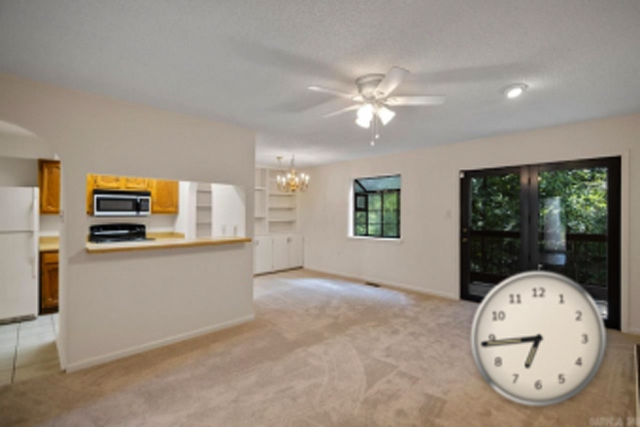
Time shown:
**6:44**
